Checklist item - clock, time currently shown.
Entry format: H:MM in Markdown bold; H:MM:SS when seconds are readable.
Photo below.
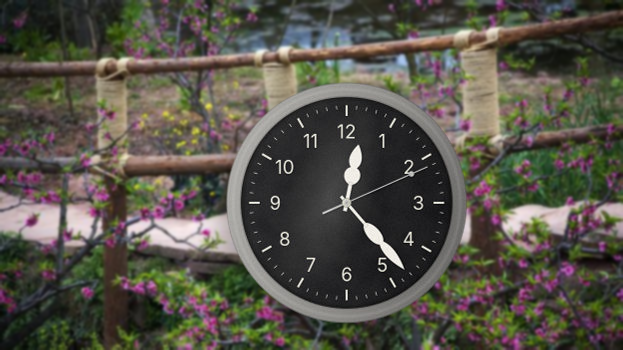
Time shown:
**12:23:11**
